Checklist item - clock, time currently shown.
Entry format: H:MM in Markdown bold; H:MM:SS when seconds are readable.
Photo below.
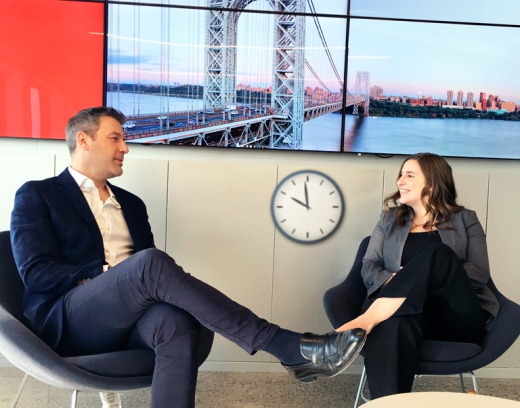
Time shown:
**9:59**
